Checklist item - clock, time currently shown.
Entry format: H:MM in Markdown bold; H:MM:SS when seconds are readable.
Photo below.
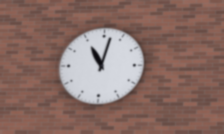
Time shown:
**11:02**
